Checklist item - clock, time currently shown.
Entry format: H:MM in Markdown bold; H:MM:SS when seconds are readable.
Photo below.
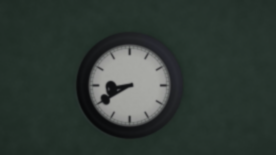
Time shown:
**8:40**
